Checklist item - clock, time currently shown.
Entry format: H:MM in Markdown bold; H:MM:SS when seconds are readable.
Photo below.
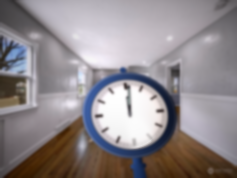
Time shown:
**12:01**
